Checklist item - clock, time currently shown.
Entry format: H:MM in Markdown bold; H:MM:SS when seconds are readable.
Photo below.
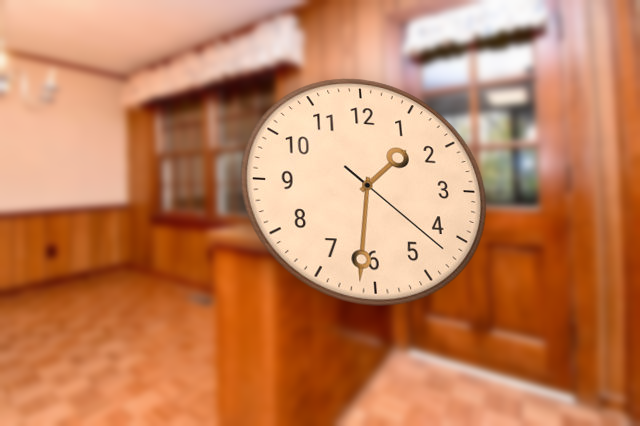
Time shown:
**1:31:22**
